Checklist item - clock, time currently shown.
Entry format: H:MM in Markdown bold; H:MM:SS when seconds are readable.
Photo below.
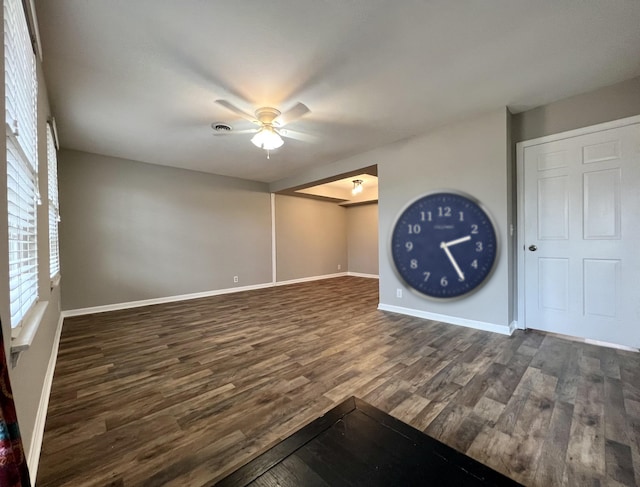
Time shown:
**2:25**
